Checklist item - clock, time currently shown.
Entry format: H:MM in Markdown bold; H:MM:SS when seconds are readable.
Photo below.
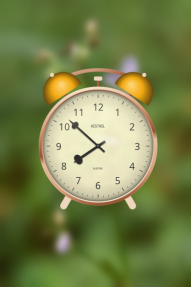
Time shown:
**7:52**
